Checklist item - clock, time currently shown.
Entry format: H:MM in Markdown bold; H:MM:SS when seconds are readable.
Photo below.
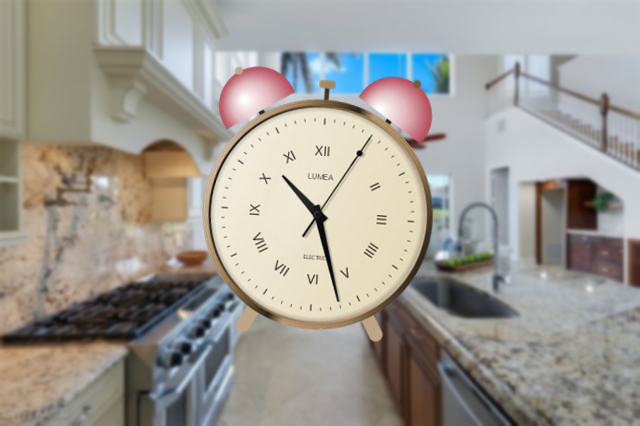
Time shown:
**10:27:05**
